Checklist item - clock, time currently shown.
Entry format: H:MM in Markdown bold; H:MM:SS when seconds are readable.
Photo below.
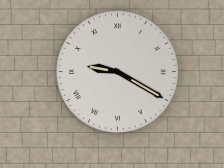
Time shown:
**9:20**
